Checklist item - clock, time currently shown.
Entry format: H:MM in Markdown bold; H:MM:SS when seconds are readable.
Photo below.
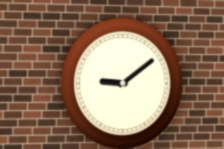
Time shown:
**9:09**
